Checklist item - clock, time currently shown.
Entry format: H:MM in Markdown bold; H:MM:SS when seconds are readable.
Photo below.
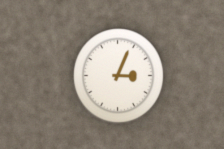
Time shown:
**3:04**
